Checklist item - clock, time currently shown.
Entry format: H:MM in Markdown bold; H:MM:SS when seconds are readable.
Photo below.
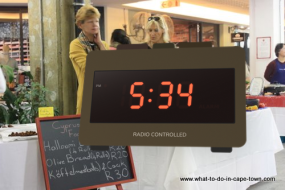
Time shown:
**5:34**
